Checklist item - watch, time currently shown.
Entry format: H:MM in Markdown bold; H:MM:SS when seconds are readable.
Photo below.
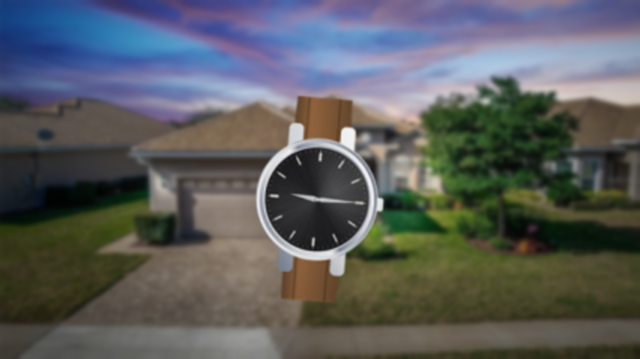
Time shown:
**9:15**
